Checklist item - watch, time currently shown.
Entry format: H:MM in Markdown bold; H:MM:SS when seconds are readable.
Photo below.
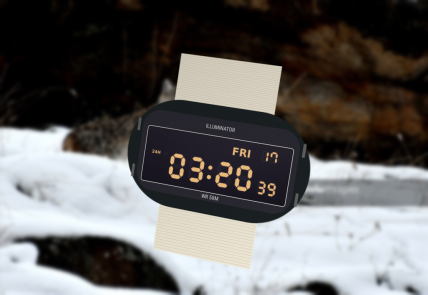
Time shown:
**3:20:39**
